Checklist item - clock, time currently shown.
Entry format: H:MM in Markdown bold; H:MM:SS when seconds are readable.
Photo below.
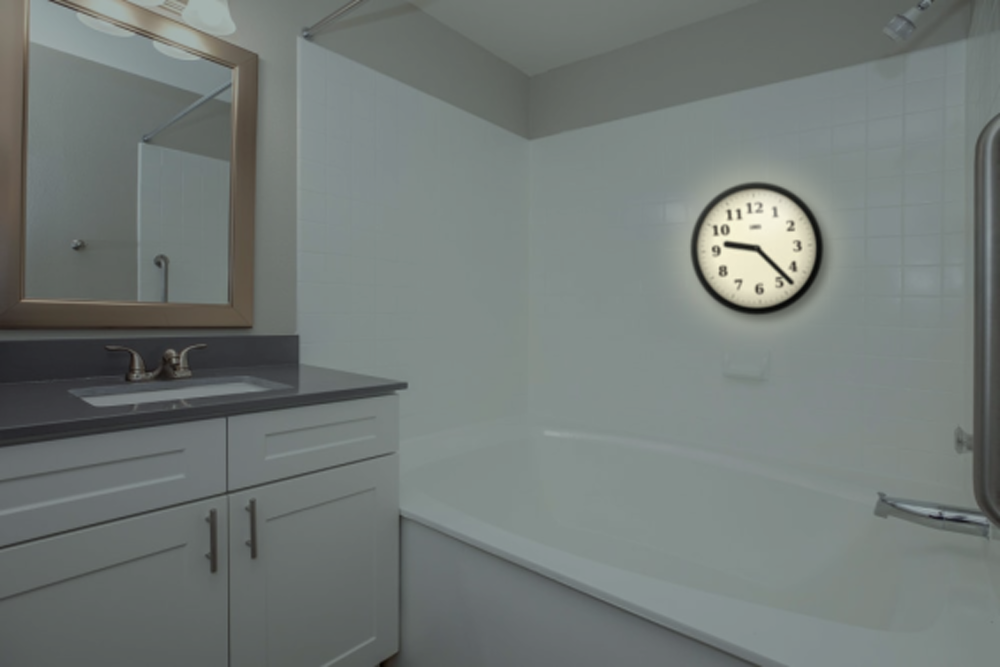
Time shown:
**9:23**
